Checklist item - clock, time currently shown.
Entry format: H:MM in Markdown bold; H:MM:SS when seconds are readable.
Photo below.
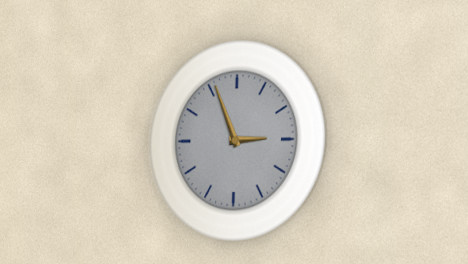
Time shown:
**2:56**
